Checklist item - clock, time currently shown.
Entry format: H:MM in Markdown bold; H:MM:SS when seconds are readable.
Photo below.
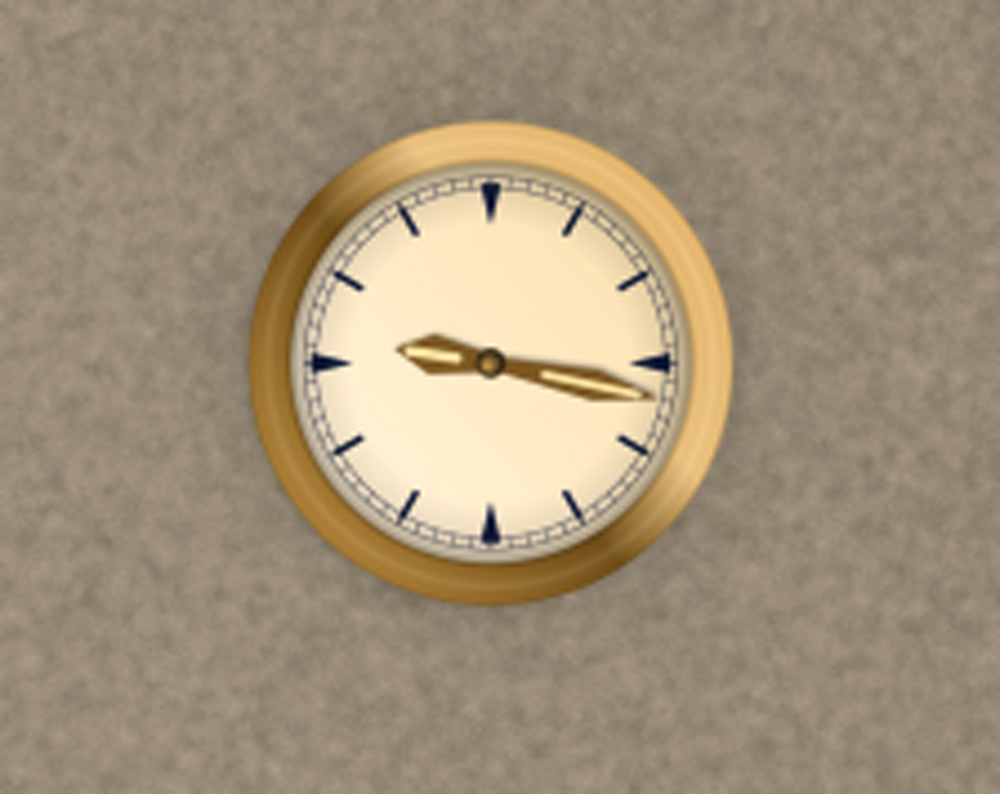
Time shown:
**9:17**
